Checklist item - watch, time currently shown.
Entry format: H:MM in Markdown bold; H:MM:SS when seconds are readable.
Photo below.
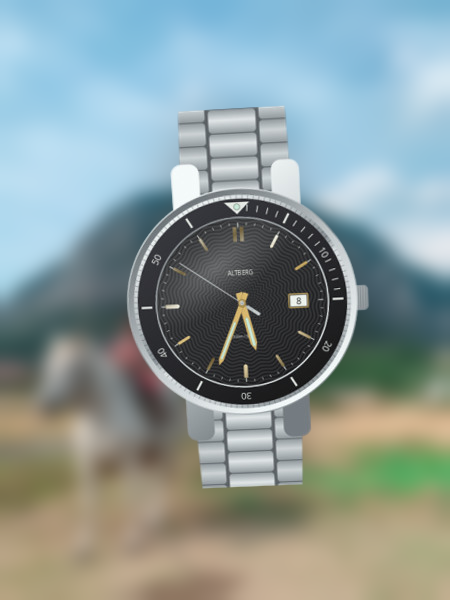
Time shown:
**5:33:51**
